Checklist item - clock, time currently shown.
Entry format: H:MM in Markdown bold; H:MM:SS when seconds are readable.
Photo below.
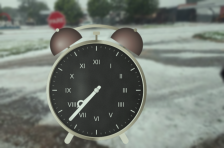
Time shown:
**7:37**
